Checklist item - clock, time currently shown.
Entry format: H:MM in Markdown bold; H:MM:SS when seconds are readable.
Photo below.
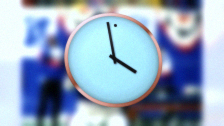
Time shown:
**3:58**
